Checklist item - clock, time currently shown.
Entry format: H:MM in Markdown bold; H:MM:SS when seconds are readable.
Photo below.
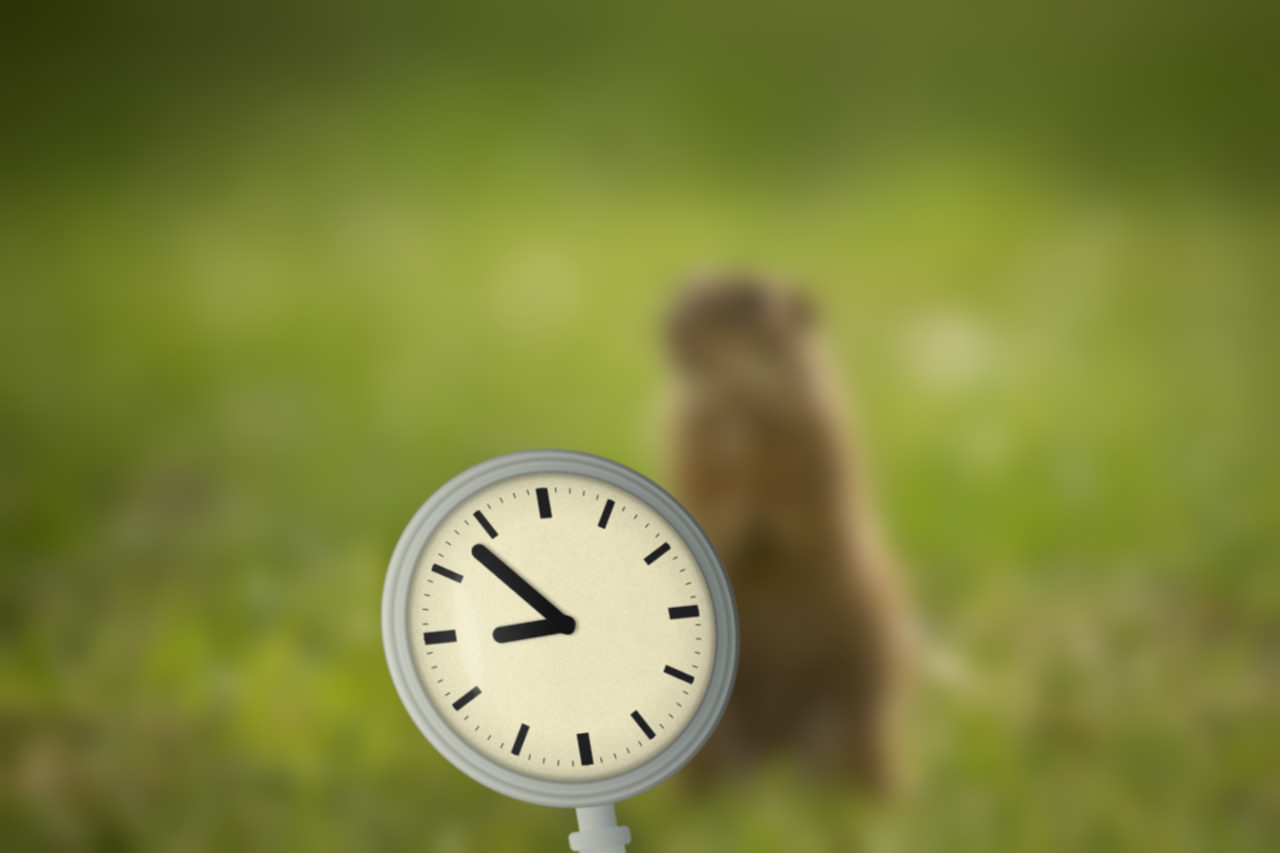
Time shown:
**8:53**
